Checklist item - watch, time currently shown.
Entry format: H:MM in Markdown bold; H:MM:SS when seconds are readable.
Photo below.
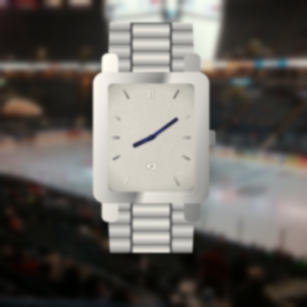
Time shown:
**8:09**
